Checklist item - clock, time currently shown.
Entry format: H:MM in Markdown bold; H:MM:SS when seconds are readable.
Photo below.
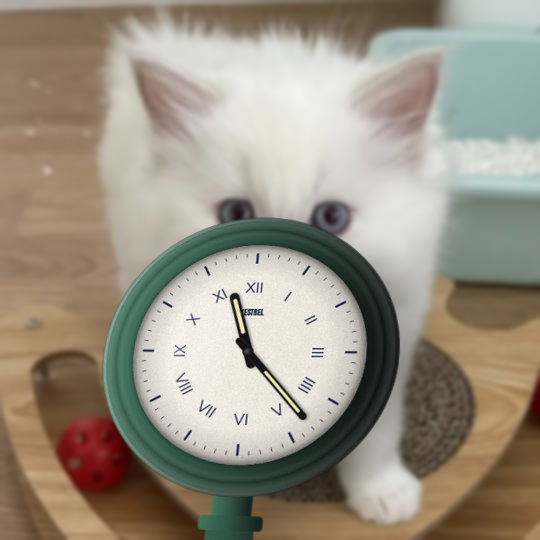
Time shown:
**11:23**
